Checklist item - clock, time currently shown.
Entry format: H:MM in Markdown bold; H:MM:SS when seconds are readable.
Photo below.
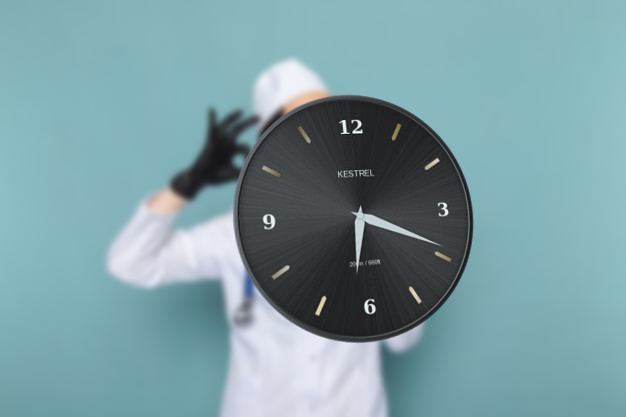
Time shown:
**6:19**
